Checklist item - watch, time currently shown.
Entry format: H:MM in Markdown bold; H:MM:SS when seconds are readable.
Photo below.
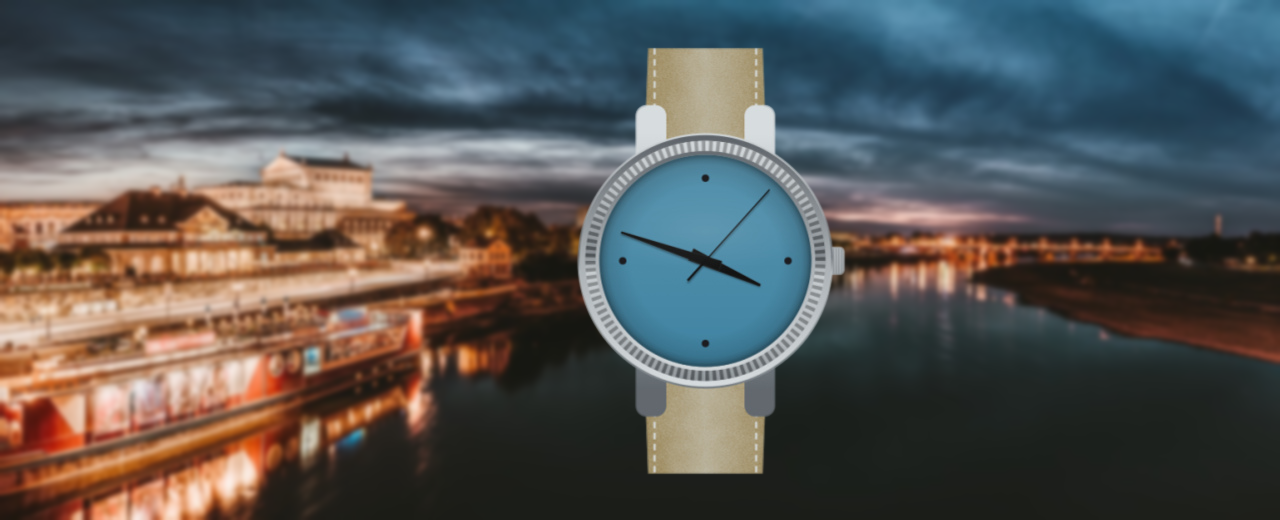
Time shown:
**3:48:07**
